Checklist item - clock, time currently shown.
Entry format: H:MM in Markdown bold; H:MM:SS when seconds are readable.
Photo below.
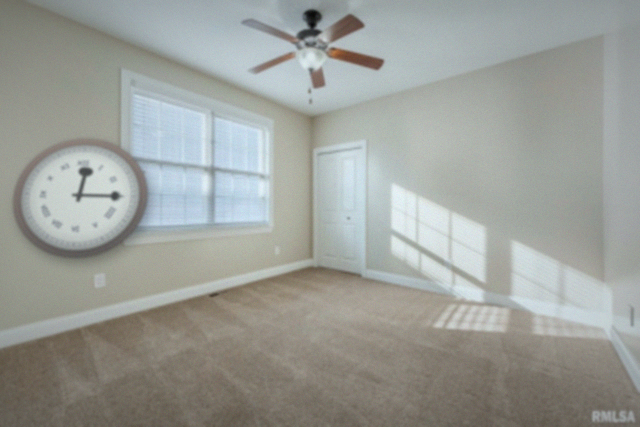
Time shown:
**12:15**
